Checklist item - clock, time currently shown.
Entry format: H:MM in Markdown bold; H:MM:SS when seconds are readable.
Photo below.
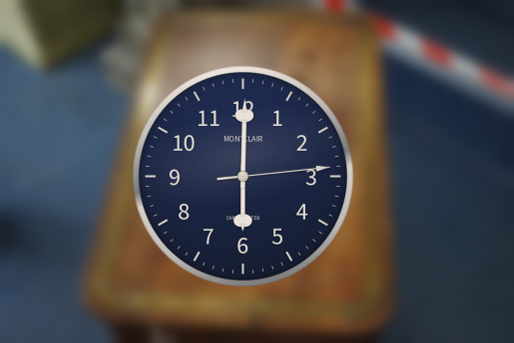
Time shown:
**6:00:14**
